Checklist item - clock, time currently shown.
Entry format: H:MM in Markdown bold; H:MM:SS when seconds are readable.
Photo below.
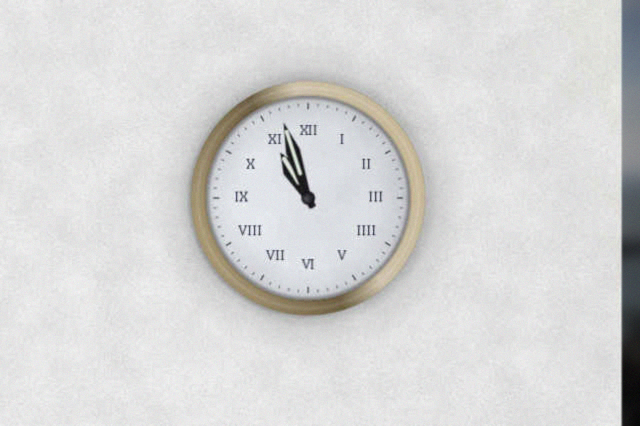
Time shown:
**10:57**
